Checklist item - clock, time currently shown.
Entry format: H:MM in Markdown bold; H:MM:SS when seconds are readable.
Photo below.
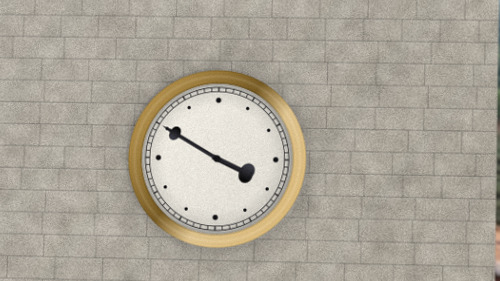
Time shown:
**3:50**
